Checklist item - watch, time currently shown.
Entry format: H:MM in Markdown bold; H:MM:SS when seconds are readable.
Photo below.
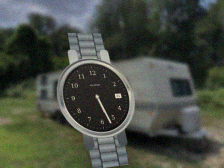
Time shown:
**5:27**
